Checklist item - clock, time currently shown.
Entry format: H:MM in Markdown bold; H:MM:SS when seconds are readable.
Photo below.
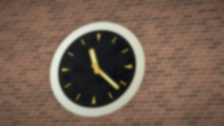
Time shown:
**11:22**
